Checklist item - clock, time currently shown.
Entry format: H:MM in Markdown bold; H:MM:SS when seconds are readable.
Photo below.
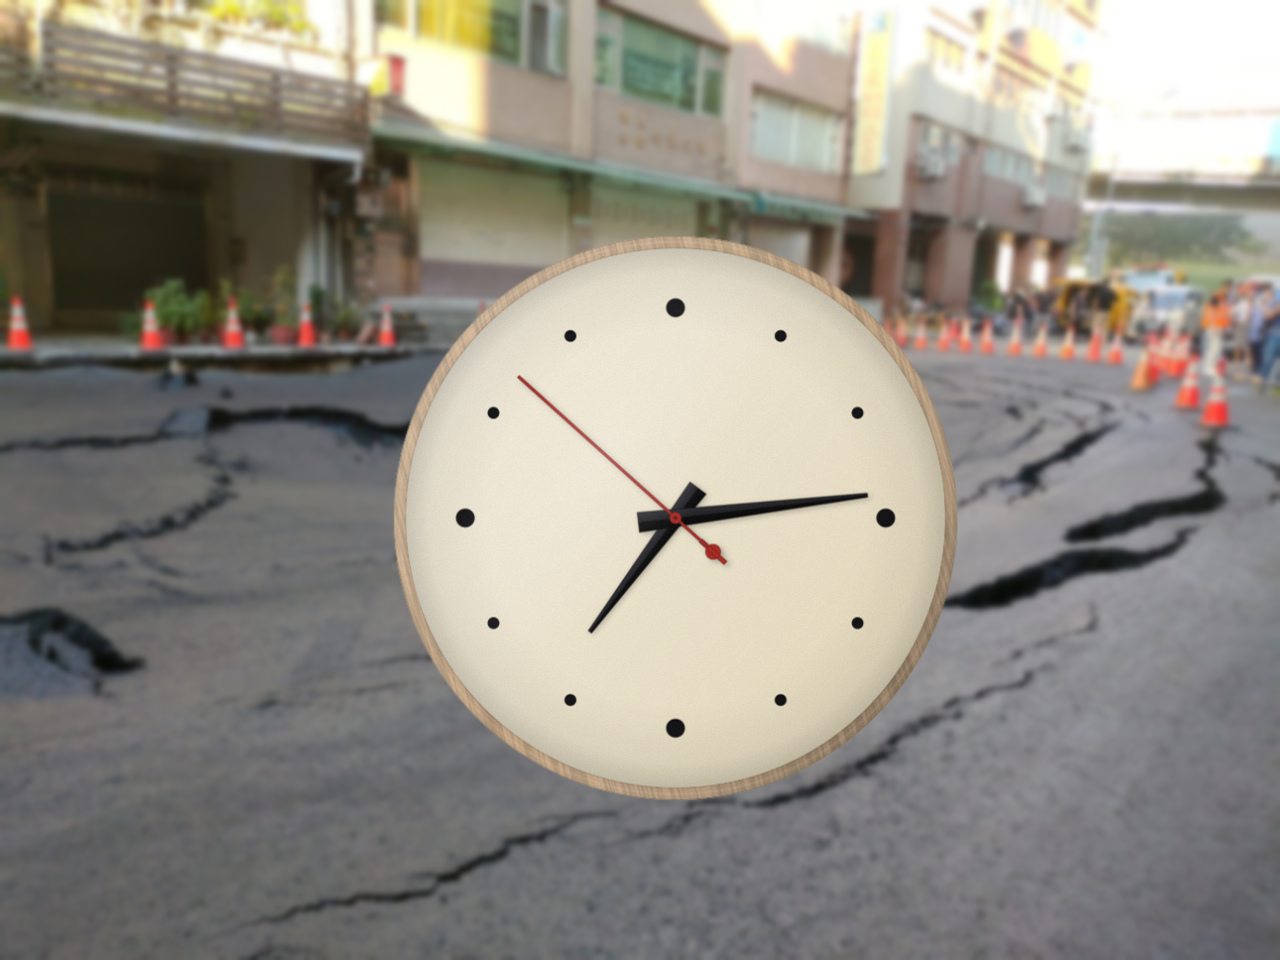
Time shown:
**7:13:52**
